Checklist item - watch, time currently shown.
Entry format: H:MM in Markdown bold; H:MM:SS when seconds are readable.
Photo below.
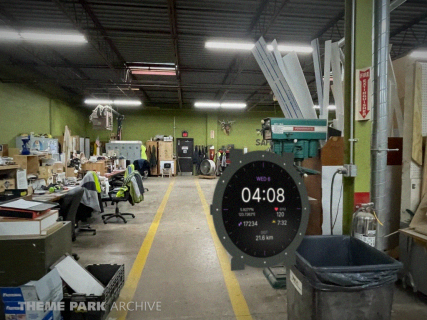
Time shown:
**4:08**
